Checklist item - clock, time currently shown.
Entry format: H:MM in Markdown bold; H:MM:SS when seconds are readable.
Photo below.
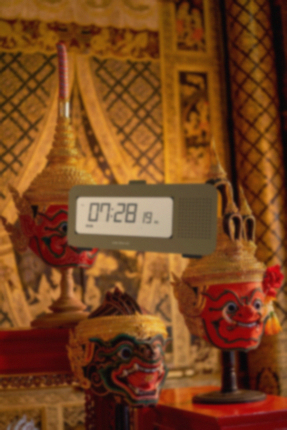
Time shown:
**7:28**
